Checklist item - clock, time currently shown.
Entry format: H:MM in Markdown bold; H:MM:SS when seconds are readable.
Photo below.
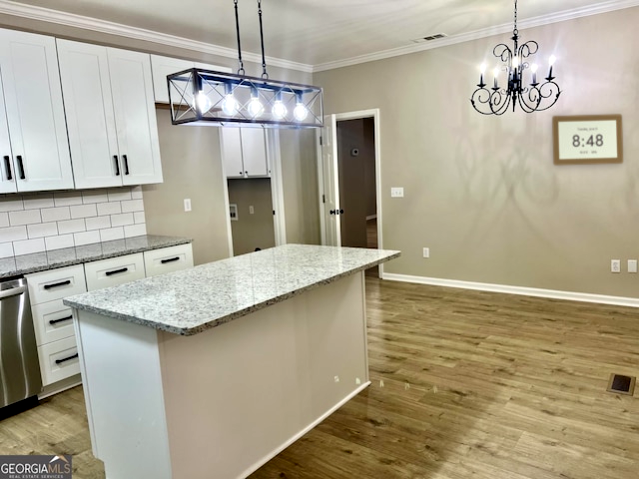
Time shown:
**8:48**
